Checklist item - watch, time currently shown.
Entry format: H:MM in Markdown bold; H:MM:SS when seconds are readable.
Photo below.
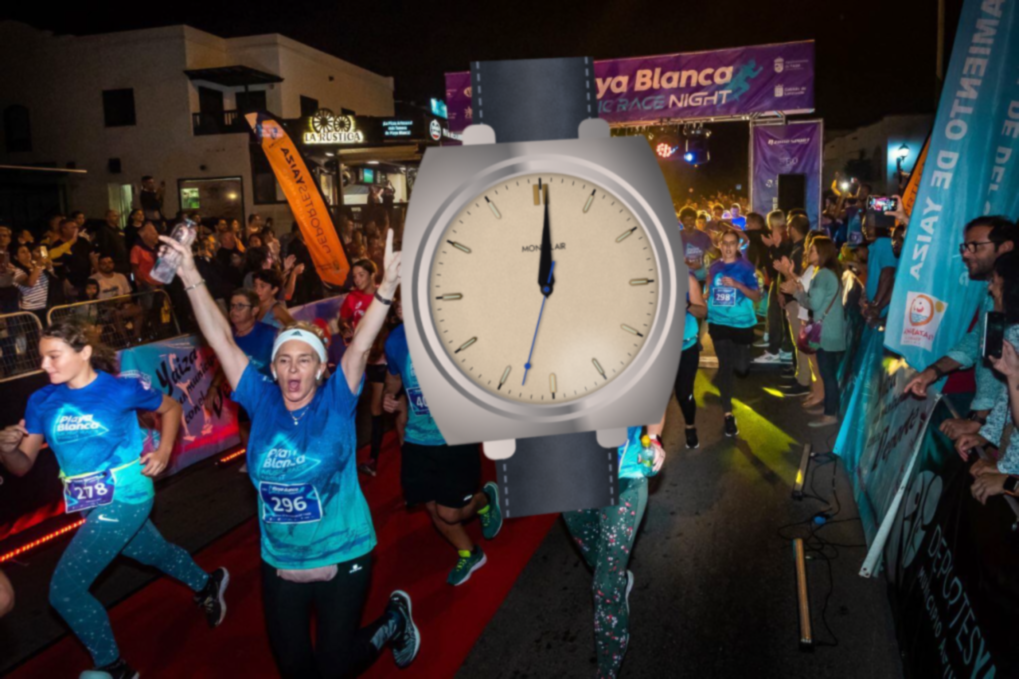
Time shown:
**12:00:33**
